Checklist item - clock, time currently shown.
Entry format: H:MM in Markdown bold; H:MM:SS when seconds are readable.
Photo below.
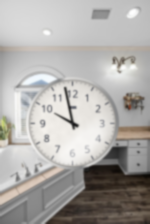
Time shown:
**9:58**
